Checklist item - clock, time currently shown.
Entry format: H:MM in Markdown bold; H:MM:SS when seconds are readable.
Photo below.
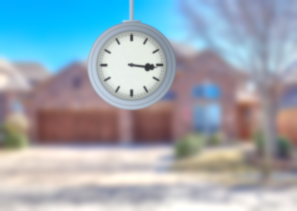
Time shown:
**3:16**
